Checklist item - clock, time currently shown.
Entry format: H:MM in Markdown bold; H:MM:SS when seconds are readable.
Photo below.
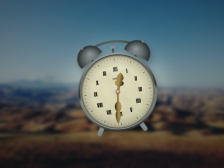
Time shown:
**12:31**
